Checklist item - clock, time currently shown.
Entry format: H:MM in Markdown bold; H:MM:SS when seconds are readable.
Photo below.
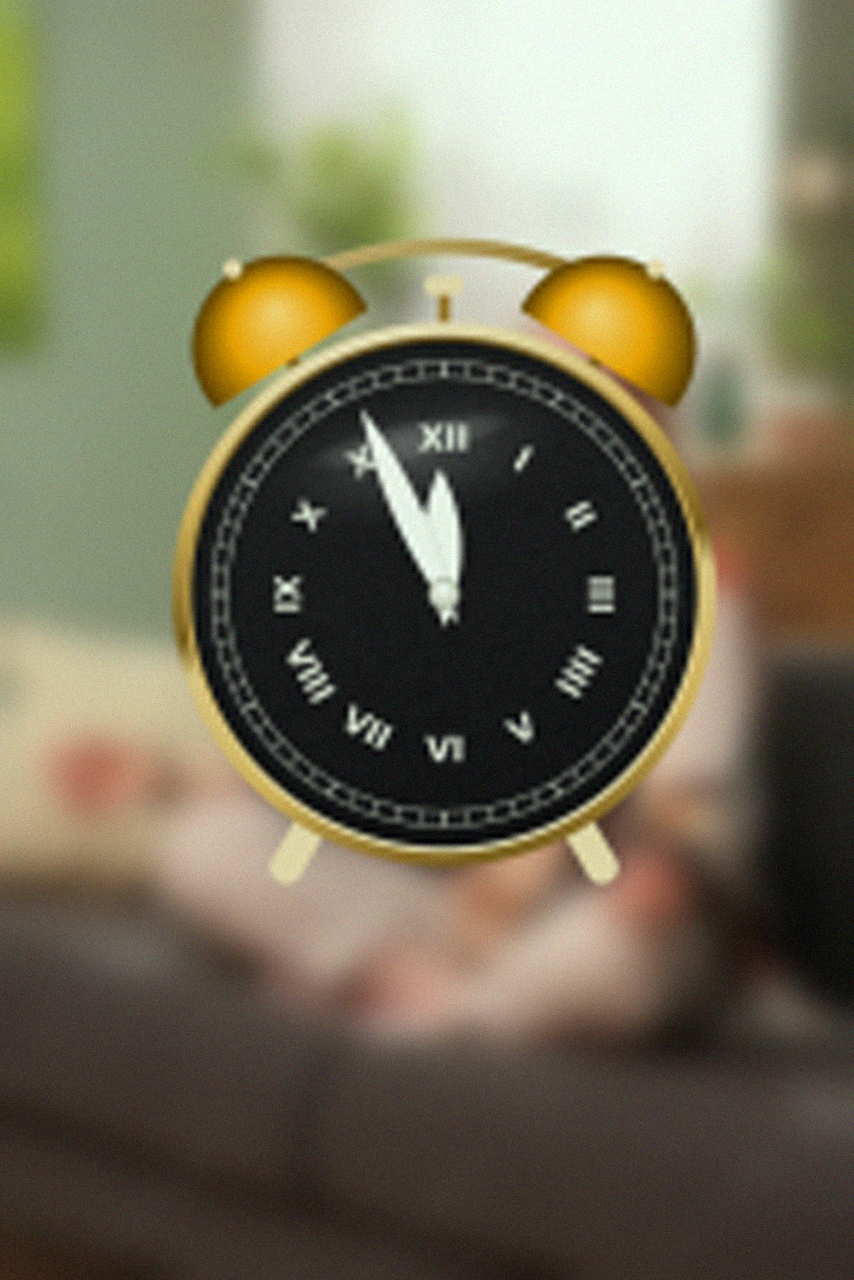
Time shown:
**11:56**
